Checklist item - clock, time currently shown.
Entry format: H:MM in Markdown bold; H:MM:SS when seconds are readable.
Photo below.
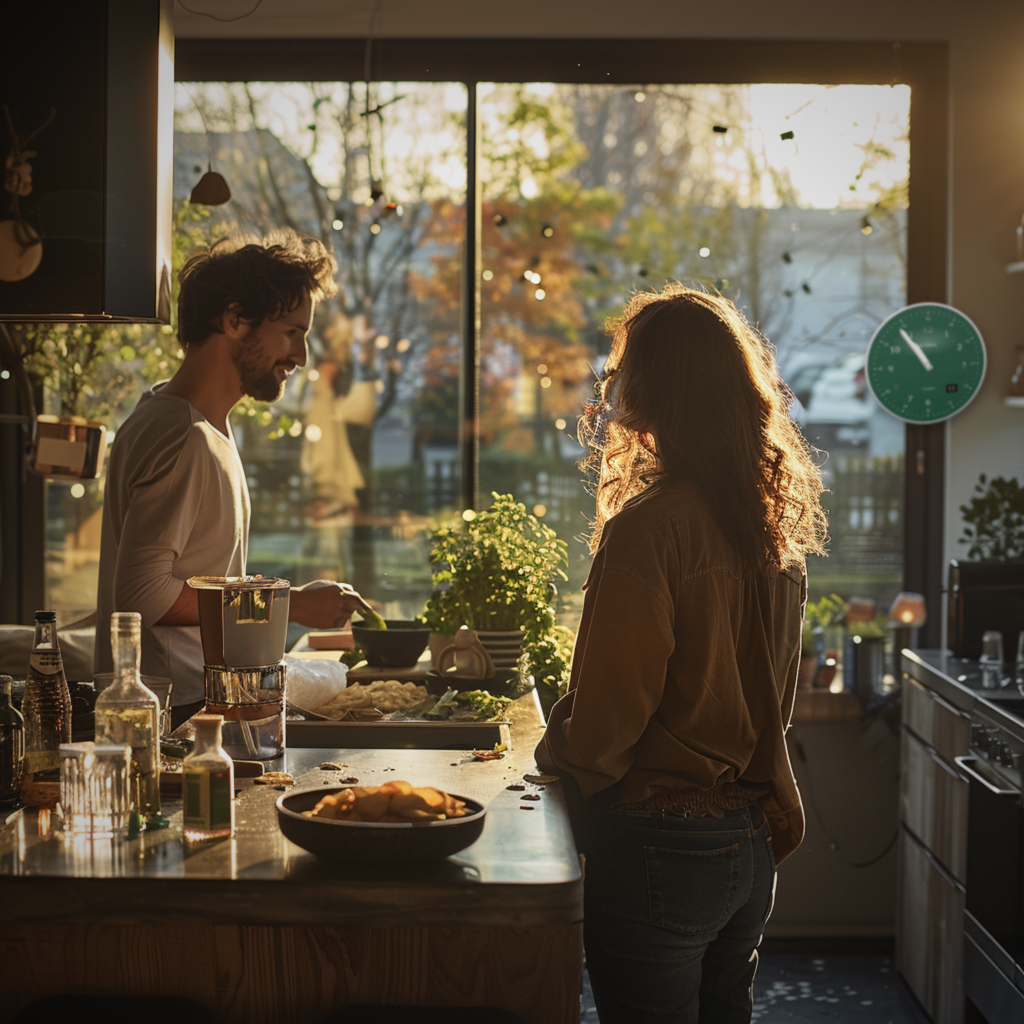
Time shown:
**10:54**
